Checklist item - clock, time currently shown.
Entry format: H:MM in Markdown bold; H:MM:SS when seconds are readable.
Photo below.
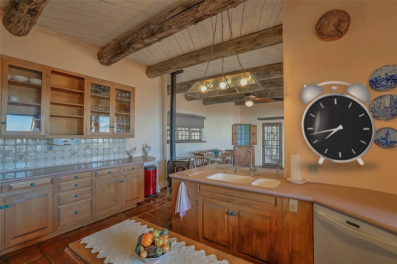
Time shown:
**7:43**
